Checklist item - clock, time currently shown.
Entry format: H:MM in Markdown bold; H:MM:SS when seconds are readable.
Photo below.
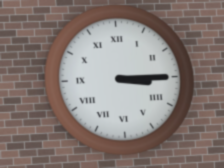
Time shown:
**3:15**
